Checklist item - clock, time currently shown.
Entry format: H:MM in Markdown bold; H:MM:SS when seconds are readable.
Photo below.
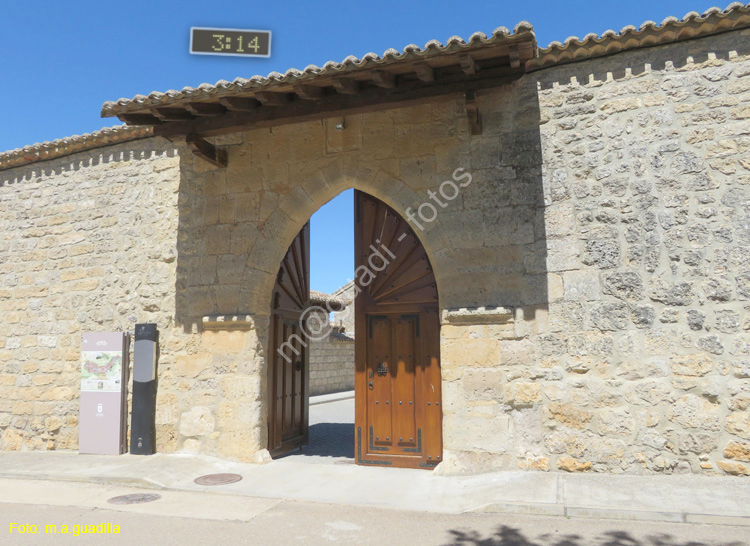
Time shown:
**3:14**
